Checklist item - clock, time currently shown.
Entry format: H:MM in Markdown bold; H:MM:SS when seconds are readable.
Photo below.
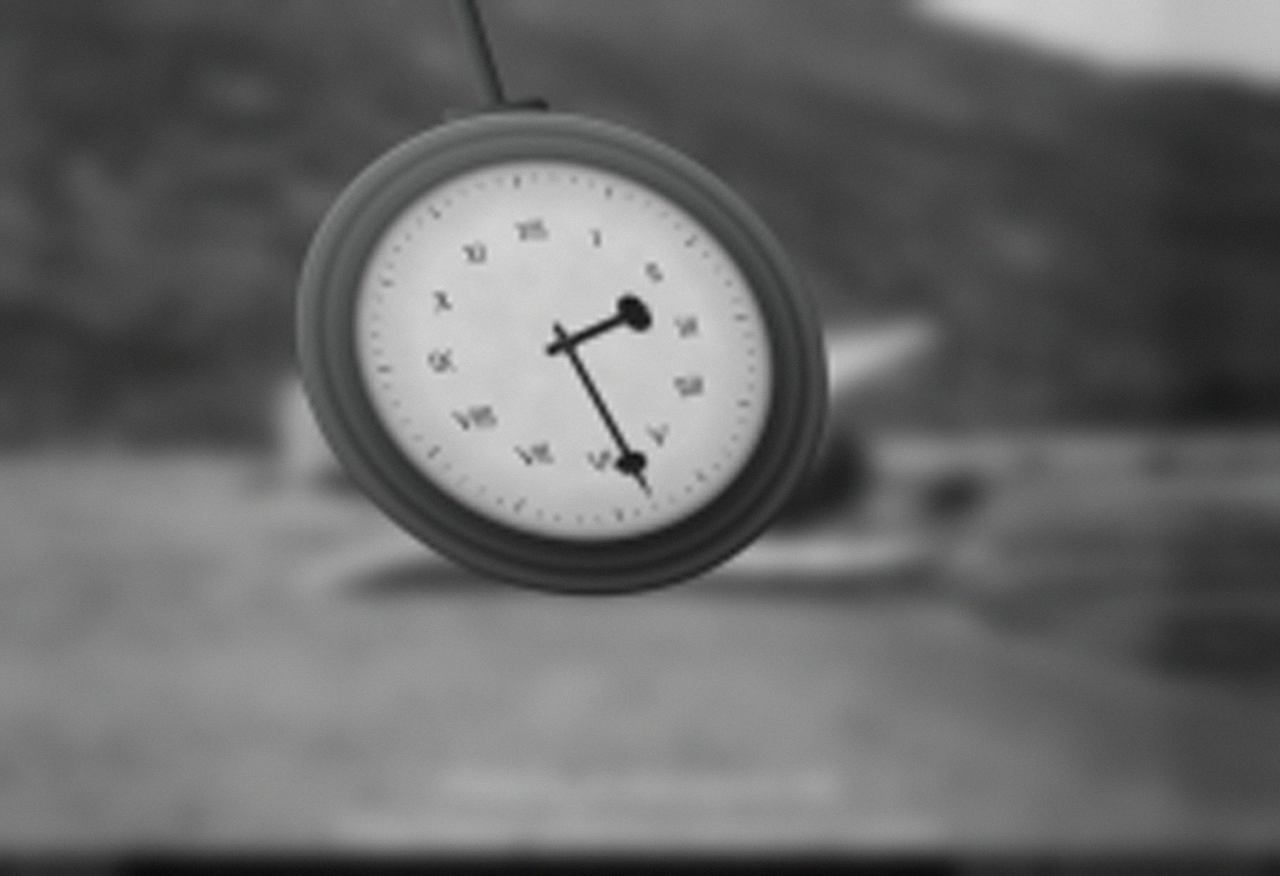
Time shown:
**2:28**
